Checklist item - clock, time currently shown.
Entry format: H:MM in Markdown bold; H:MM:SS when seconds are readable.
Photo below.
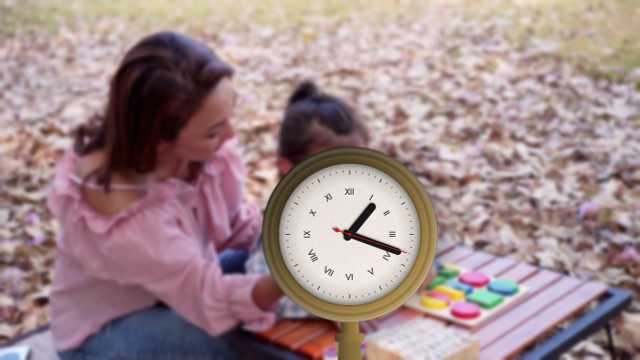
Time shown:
**1:18:18**
